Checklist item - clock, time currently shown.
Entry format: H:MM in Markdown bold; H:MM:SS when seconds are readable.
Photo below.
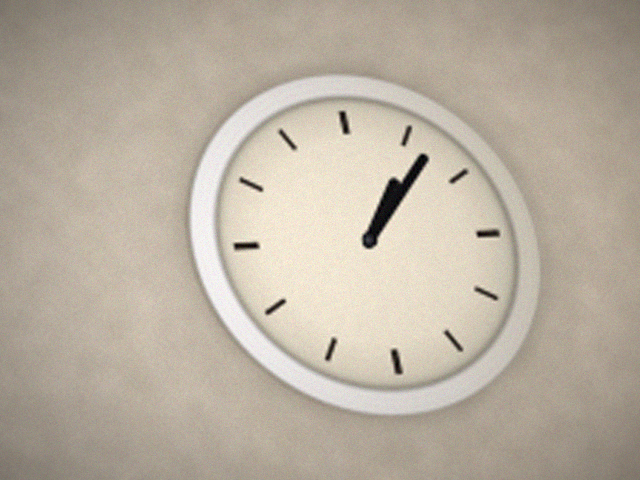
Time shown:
**1:07**
